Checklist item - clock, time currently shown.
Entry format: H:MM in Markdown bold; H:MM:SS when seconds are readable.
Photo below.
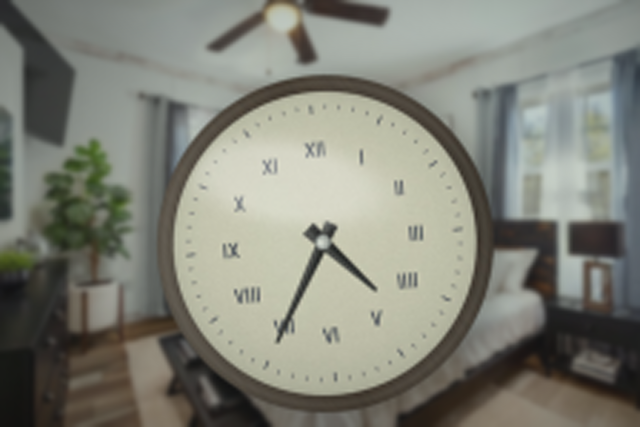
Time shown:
**4:35**
